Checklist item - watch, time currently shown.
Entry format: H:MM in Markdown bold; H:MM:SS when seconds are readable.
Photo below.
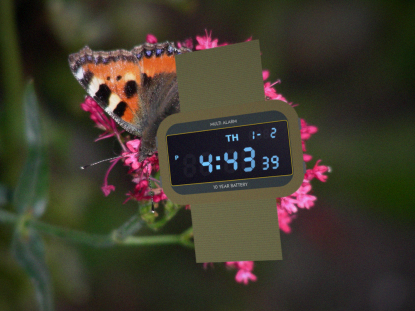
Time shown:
**4:43:39**
